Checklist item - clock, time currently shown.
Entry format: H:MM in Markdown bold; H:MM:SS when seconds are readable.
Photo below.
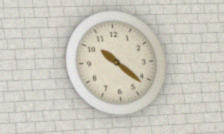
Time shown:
**10:22**
